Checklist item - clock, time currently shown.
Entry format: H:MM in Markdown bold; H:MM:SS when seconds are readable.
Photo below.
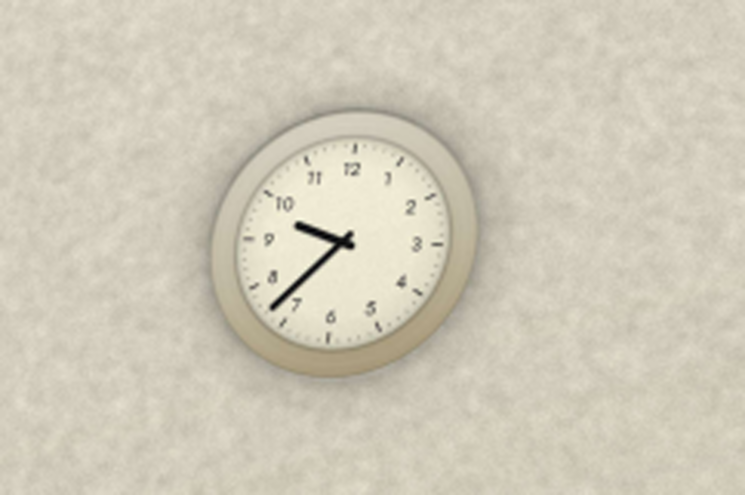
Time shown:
**9:37**
